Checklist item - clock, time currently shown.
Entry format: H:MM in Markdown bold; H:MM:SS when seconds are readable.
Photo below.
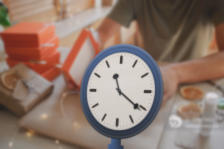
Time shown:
**11:21**
